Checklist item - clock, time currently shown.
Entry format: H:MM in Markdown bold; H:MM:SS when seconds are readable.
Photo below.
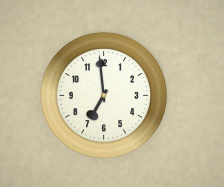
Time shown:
**6:59**
